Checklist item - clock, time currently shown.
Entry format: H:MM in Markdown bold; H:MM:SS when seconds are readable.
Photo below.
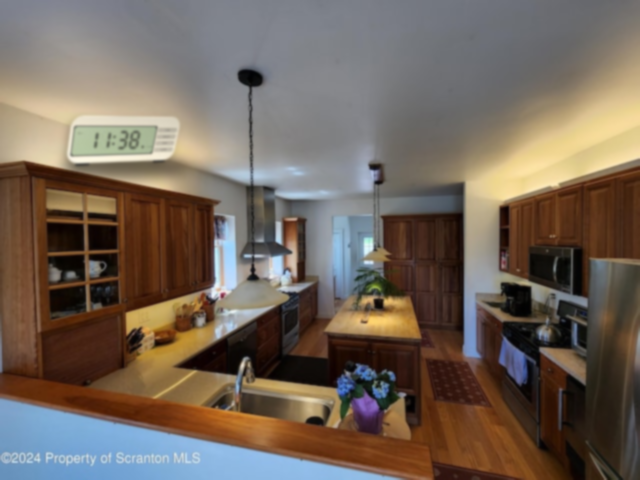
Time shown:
**11:38**
